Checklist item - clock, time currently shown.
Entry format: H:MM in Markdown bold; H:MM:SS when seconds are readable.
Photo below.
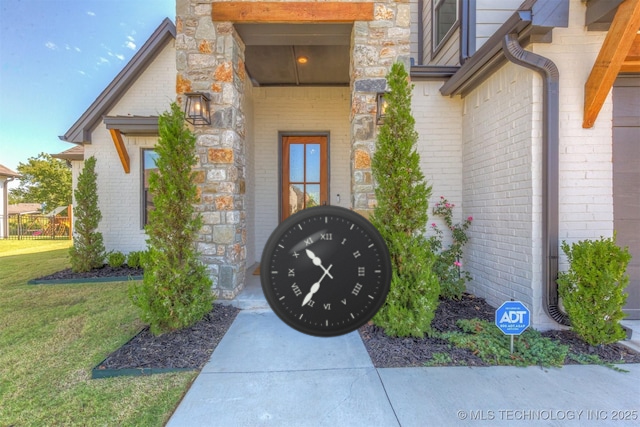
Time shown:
**10:36**
